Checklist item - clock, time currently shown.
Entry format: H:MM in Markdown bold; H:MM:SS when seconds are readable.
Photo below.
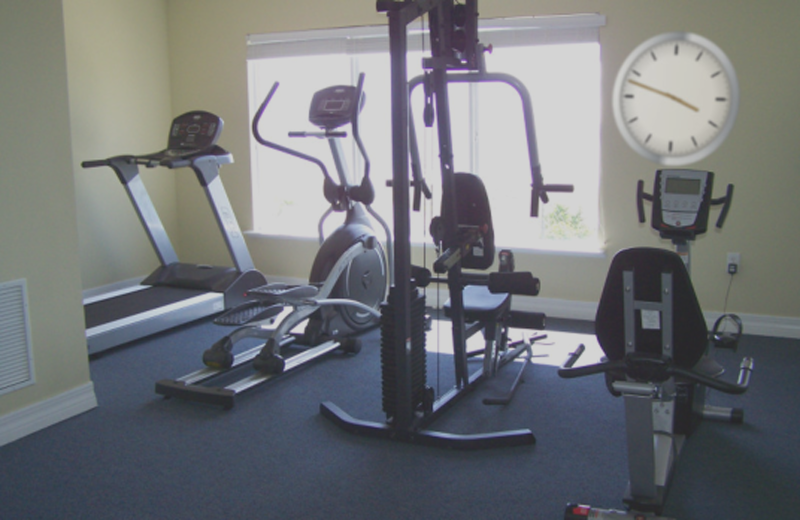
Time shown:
**3:48**
